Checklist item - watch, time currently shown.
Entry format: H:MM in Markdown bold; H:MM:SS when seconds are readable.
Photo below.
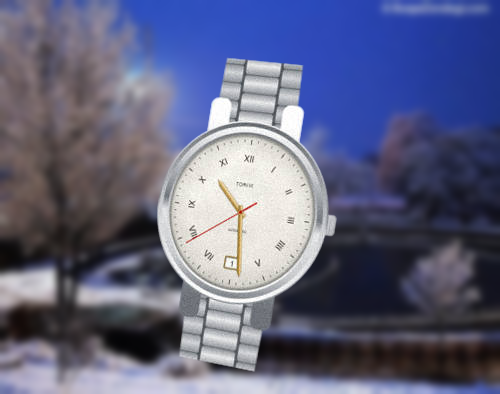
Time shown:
**10:28:39**
